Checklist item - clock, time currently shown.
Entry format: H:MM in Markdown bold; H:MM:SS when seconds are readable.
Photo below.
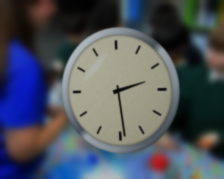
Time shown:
**2:29**
